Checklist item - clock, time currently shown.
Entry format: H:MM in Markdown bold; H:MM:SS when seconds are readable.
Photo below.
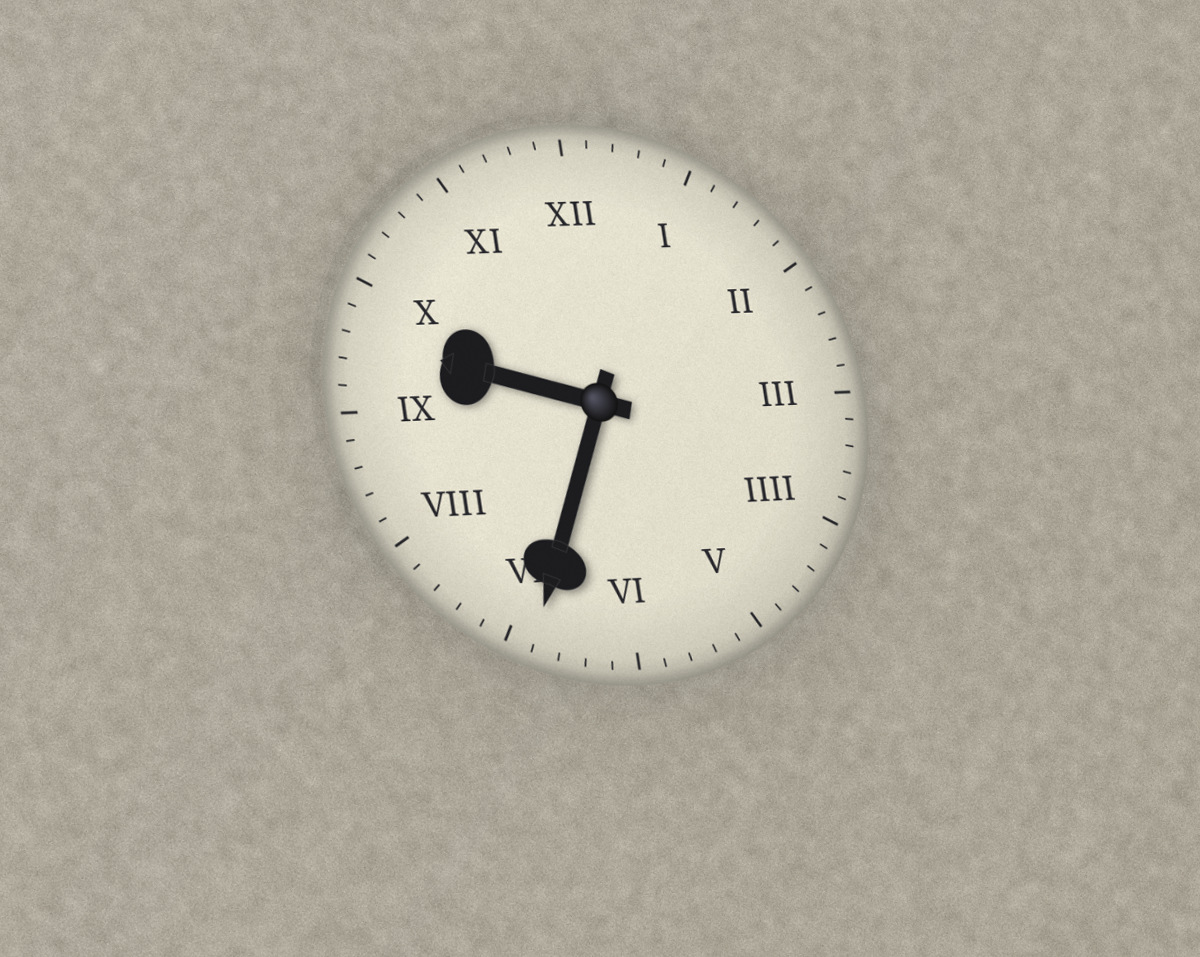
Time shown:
**9:34**
